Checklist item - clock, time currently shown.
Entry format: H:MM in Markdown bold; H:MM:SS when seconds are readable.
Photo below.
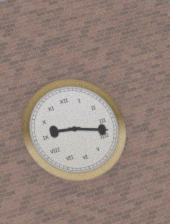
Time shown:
**9:18**
